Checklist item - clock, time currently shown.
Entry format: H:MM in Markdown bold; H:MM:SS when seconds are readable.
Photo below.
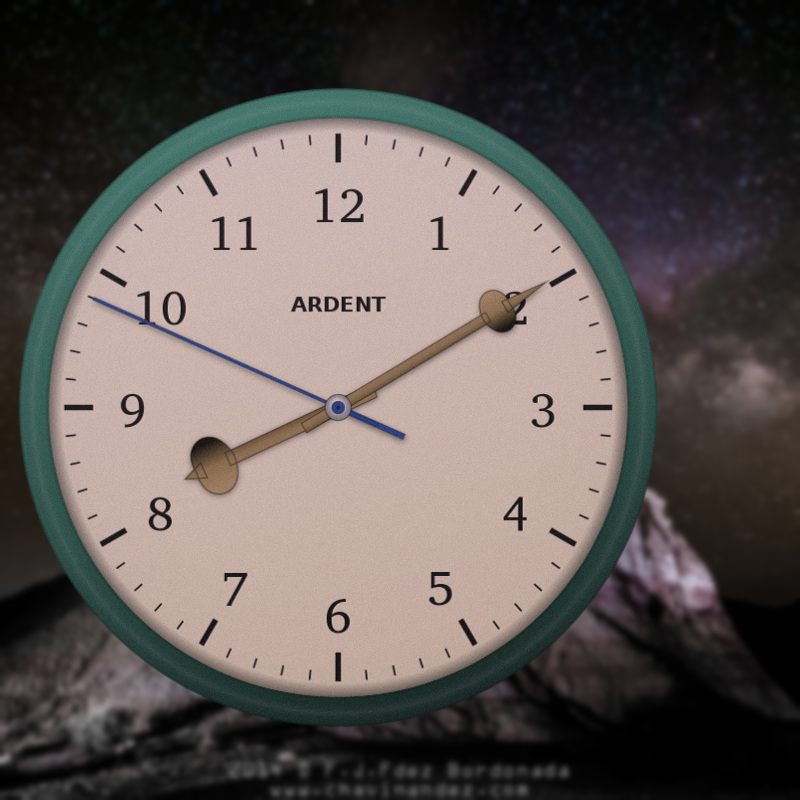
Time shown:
**8:09:49**
